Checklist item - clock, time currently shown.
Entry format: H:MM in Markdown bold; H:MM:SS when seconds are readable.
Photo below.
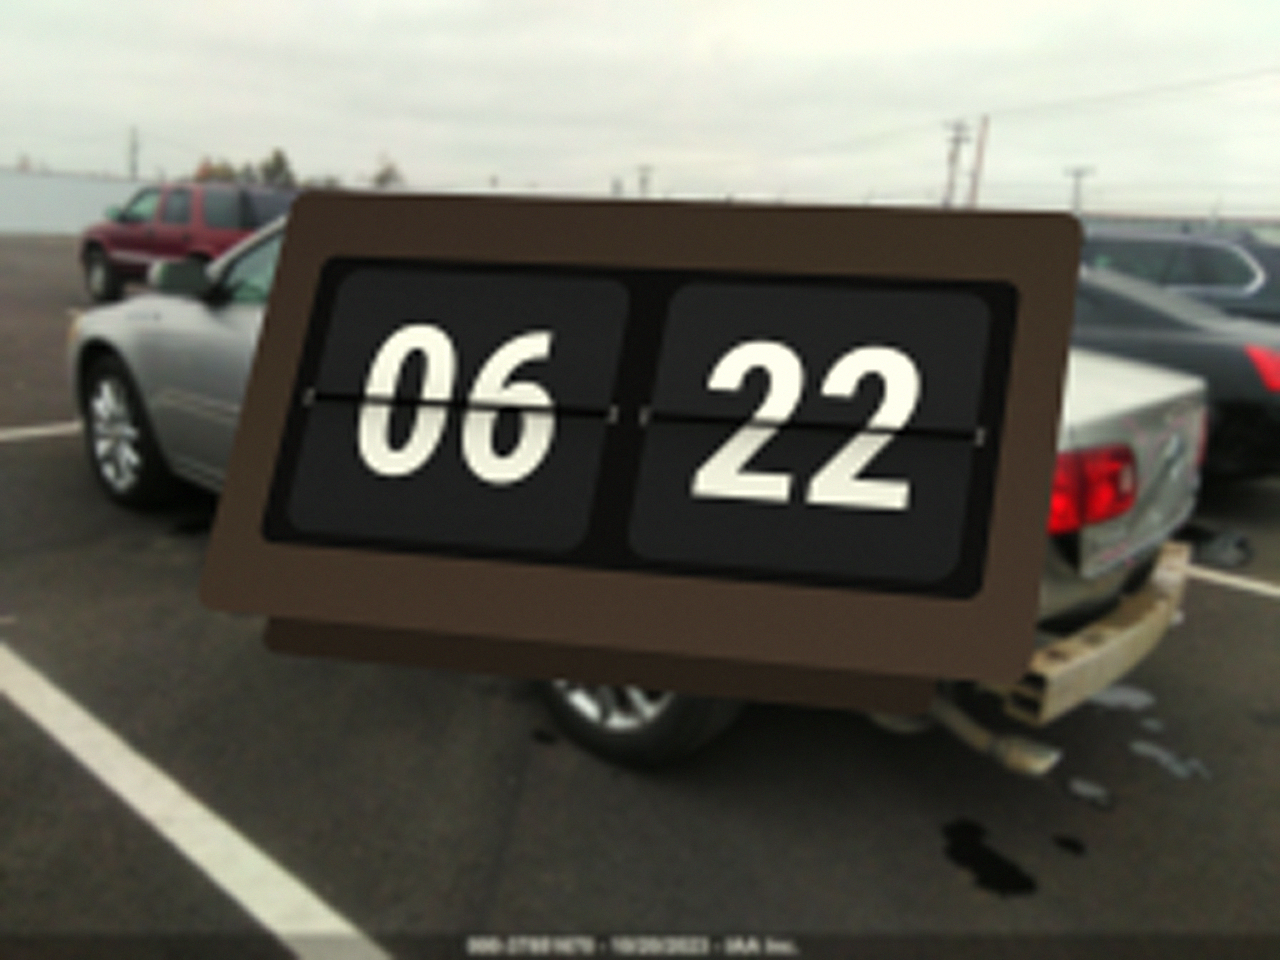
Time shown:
**6:22**
